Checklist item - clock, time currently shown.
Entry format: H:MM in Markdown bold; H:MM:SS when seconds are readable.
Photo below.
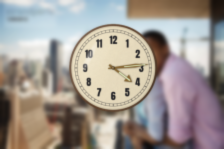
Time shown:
**4:14**
